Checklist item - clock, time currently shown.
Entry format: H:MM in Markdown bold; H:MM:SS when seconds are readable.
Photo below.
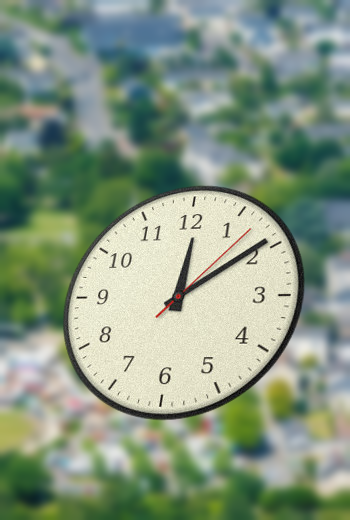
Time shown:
**12:09:07**
